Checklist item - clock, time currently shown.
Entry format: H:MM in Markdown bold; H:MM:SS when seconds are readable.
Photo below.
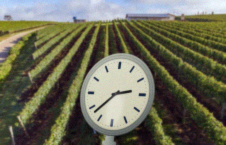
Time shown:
**2:38**
